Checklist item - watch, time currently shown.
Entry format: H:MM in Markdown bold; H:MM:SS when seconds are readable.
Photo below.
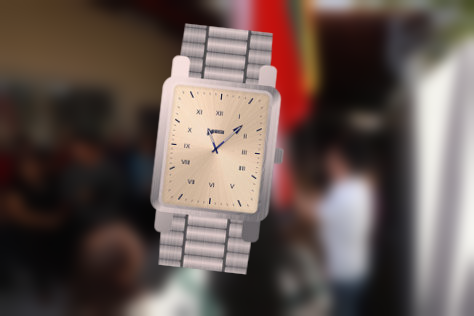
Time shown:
**11:07**
